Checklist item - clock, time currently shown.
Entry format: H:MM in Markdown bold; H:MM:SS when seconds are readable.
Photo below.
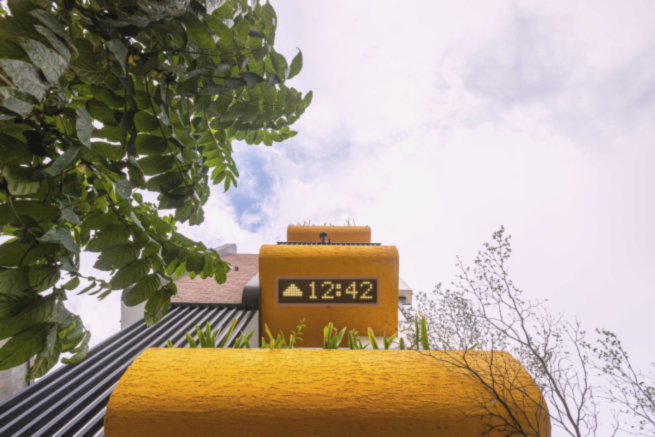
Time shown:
**12:42**
